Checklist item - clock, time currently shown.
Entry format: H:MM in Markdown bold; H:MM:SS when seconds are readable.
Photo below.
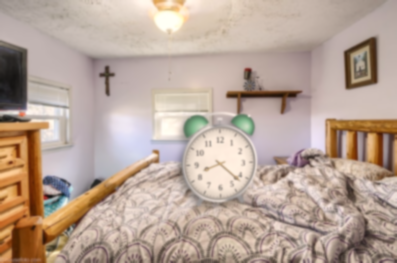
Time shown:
**8:22**
